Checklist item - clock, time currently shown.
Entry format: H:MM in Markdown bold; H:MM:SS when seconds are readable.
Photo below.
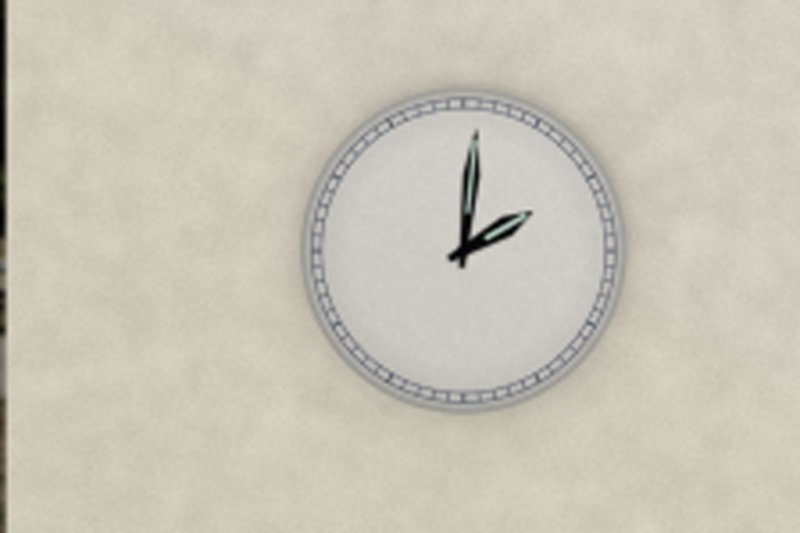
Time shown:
**2:01**
